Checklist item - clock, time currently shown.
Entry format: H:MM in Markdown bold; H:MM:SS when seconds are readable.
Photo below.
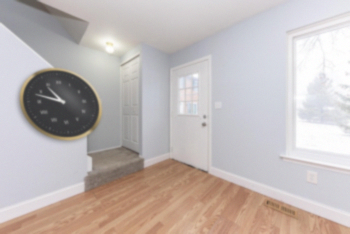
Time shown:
**10:48**
